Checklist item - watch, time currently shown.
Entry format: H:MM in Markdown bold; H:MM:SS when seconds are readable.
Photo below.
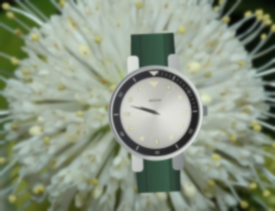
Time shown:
**9:48**
